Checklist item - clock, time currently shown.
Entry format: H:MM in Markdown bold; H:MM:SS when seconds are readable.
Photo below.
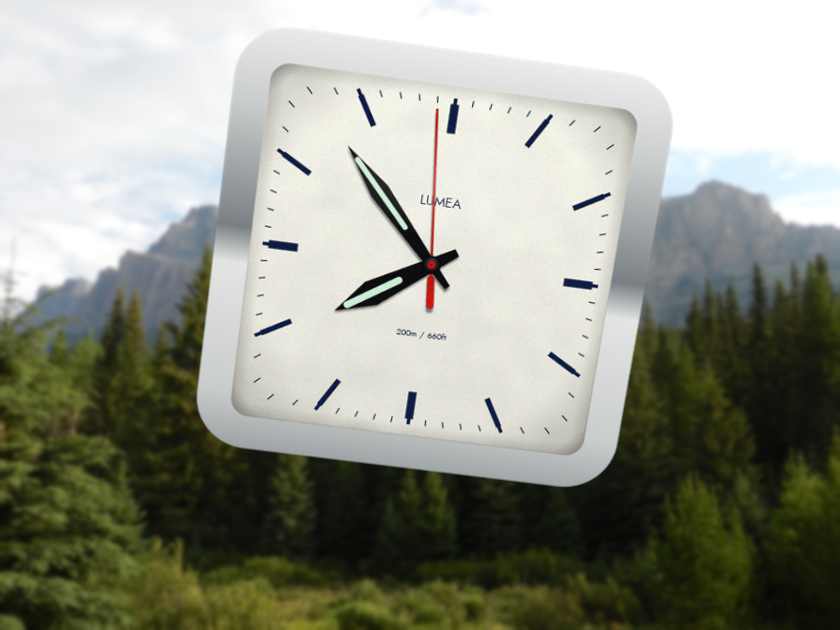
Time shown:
**7:52:59**
